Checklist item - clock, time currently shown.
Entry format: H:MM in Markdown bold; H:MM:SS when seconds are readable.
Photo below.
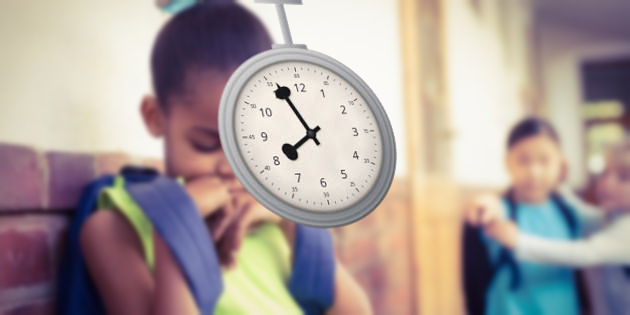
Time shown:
**7:56**
